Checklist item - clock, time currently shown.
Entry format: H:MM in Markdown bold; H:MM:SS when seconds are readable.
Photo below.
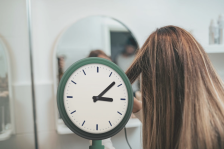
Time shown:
**3:08**
